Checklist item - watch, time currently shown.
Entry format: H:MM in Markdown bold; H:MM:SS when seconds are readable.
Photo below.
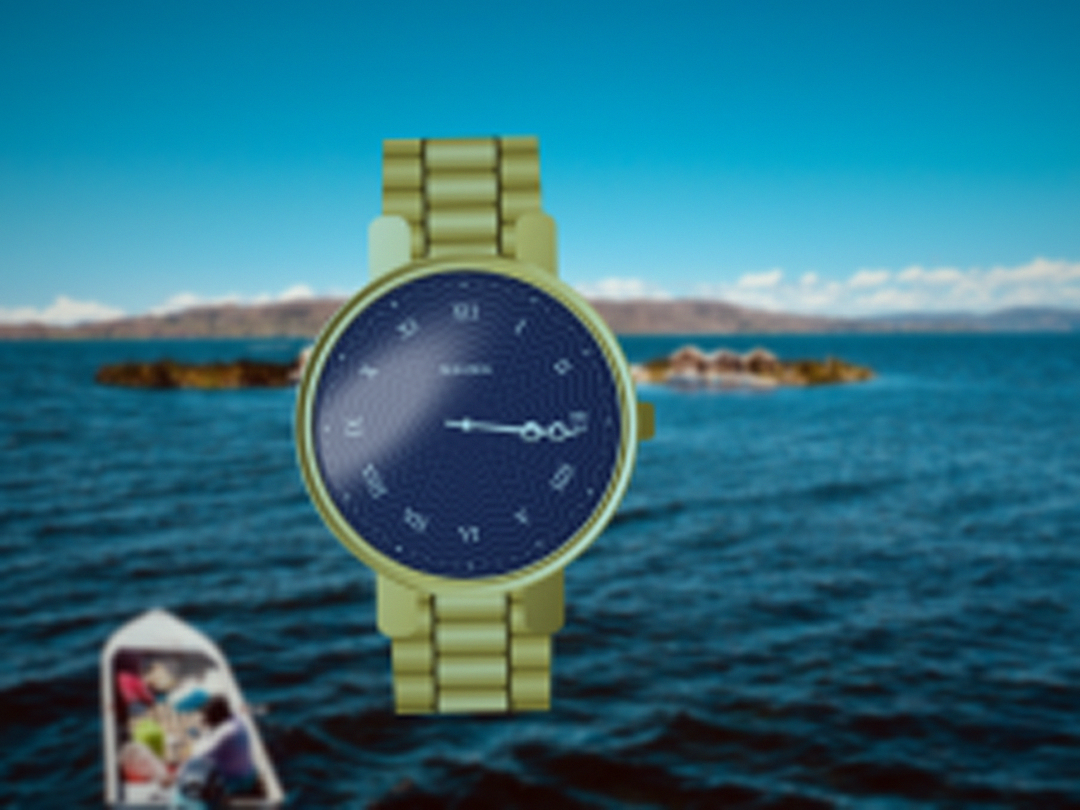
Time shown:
**3:16**
